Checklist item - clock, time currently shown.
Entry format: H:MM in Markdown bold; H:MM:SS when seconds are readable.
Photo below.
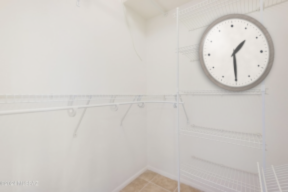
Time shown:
**1:30**
